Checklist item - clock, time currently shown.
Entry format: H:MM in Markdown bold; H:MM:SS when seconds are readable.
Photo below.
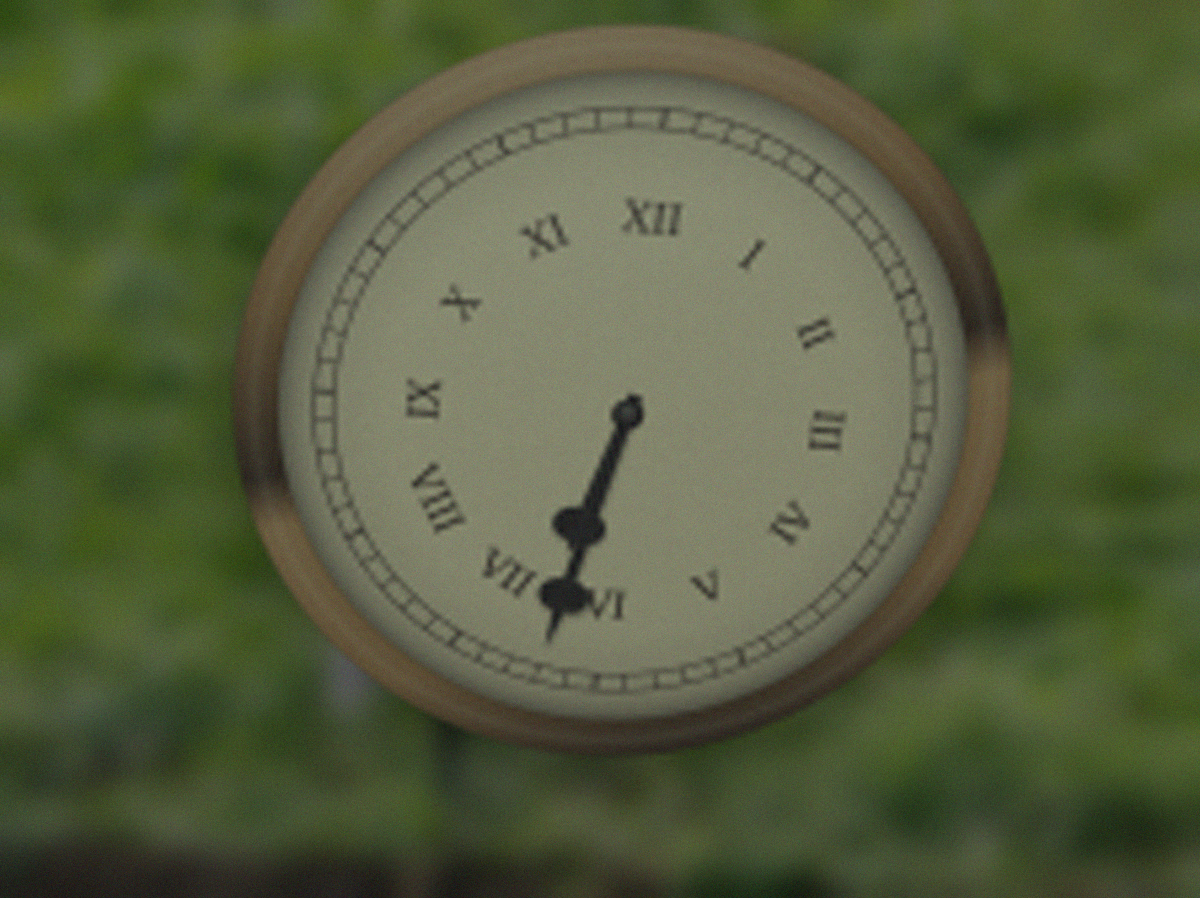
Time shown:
**6:32**
